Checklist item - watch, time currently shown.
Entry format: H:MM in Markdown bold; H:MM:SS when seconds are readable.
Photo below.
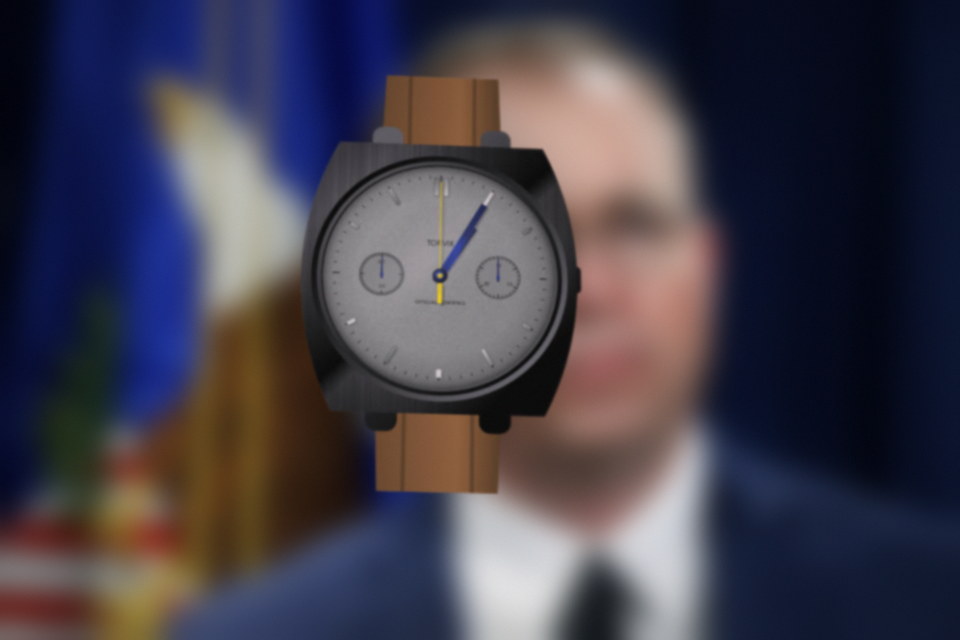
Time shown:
**1:05**
